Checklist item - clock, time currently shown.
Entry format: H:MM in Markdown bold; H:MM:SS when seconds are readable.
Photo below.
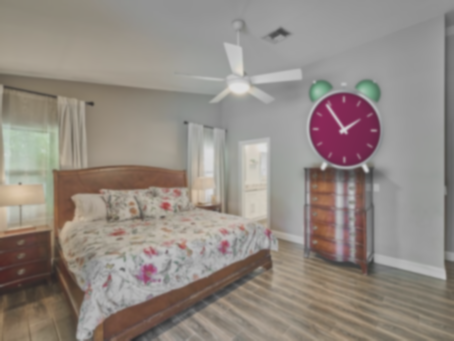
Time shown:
**1:54**
